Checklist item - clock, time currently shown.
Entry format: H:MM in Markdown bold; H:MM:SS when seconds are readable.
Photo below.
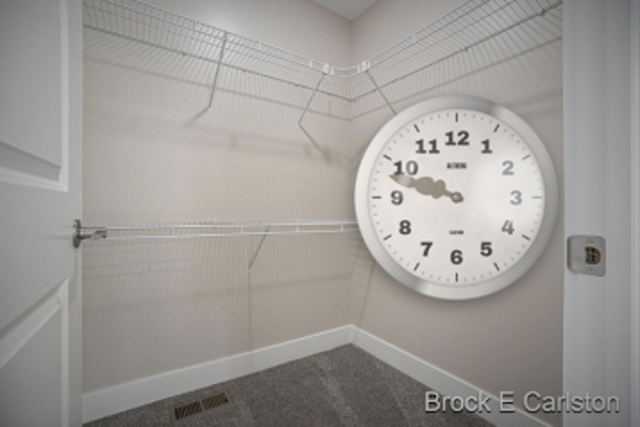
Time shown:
**9:48**
